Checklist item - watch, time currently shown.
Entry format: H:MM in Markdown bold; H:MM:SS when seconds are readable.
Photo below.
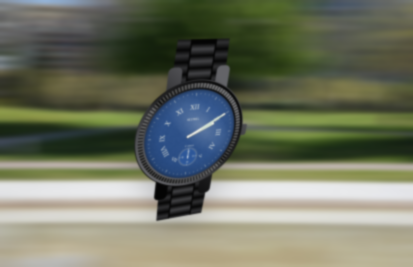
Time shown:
**2:10**
